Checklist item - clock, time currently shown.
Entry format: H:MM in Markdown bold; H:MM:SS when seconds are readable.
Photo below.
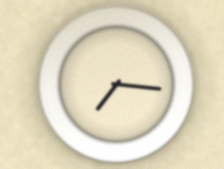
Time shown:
**7:16**
